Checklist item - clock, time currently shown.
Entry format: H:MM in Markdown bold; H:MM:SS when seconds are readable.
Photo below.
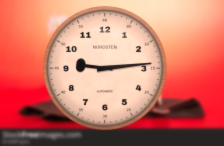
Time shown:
**9:14**
